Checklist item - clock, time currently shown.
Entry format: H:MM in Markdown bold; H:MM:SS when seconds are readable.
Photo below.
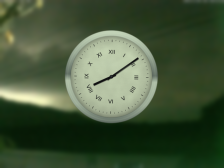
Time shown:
**8:09**
